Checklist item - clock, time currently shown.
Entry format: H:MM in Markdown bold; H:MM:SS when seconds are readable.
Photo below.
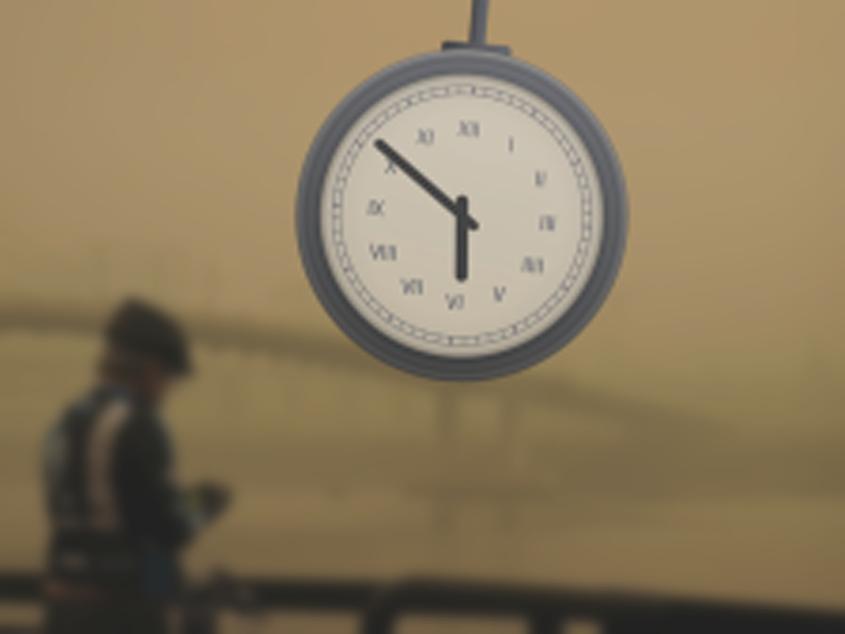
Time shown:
**5:51**
